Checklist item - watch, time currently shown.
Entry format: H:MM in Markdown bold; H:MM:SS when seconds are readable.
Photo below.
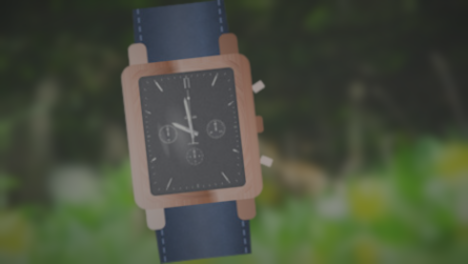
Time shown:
**9:59**
